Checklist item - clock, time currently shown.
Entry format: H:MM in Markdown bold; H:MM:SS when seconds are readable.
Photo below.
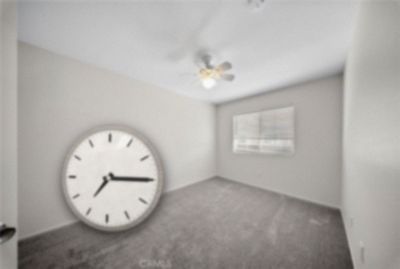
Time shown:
**7:15**
